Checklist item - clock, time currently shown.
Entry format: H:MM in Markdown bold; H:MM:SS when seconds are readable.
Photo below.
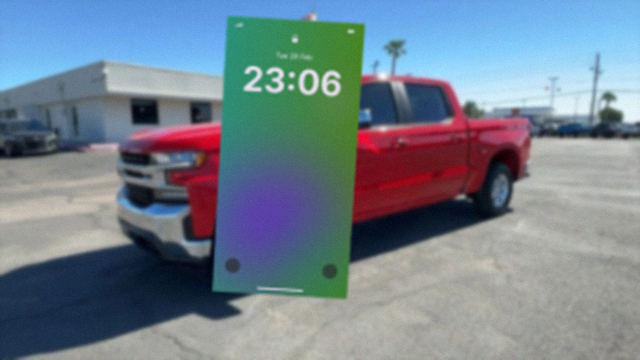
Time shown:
**23:06**
